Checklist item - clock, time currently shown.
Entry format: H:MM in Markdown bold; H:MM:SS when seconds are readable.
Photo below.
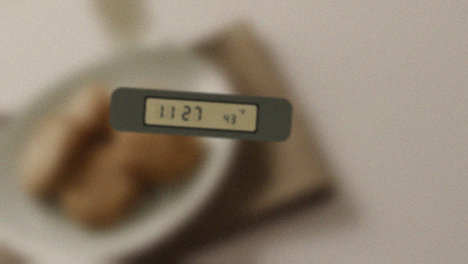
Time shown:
**11:27**
